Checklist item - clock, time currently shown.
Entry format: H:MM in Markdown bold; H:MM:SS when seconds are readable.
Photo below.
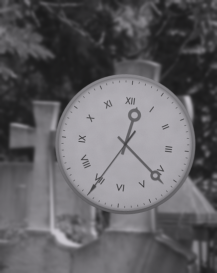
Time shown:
**12:21:35**
